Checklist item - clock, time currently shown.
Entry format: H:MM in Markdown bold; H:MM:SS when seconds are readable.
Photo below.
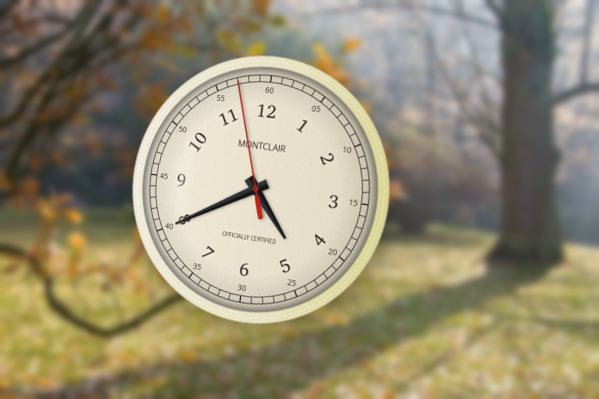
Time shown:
**4:39:57**
